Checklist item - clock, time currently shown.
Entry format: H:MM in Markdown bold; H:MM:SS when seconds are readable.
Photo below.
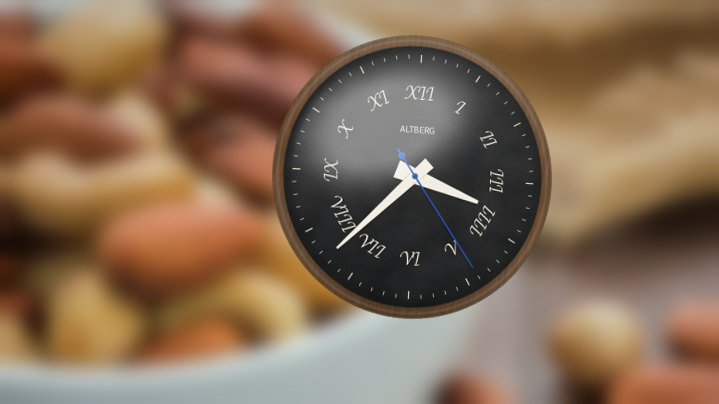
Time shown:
**3:37:24**
